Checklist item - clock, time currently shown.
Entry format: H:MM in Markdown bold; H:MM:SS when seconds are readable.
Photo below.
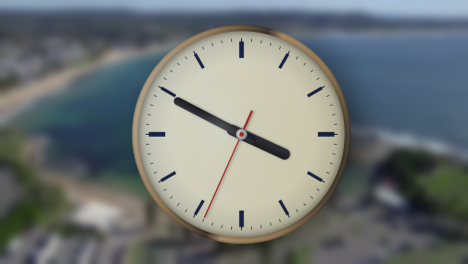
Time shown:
**3:49:34**
